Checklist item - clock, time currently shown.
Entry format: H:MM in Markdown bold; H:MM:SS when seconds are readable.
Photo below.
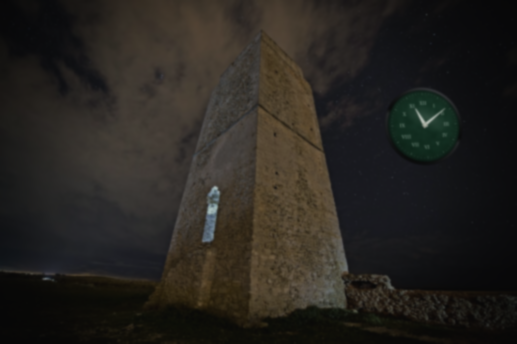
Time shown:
**11:09**
